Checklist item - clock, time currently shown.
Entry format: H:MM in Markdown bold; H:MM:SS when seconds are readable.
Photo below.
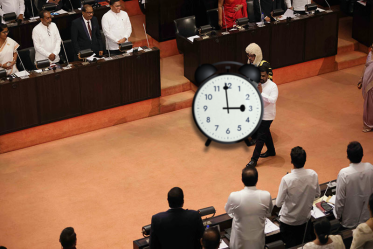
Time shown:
**2:59**
